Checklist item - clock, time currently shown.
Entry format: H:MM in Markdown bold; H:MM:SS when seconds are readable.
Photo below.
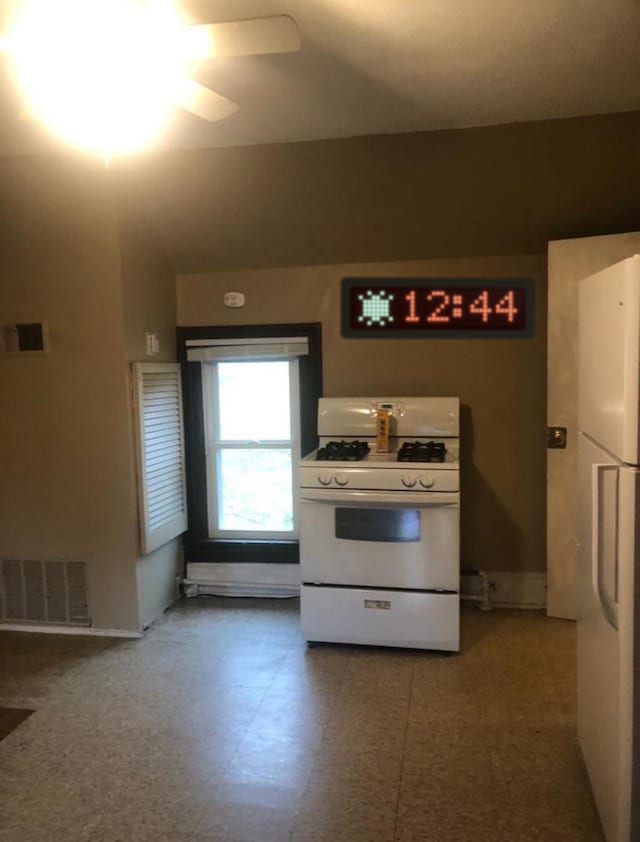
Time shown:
**12:44**
